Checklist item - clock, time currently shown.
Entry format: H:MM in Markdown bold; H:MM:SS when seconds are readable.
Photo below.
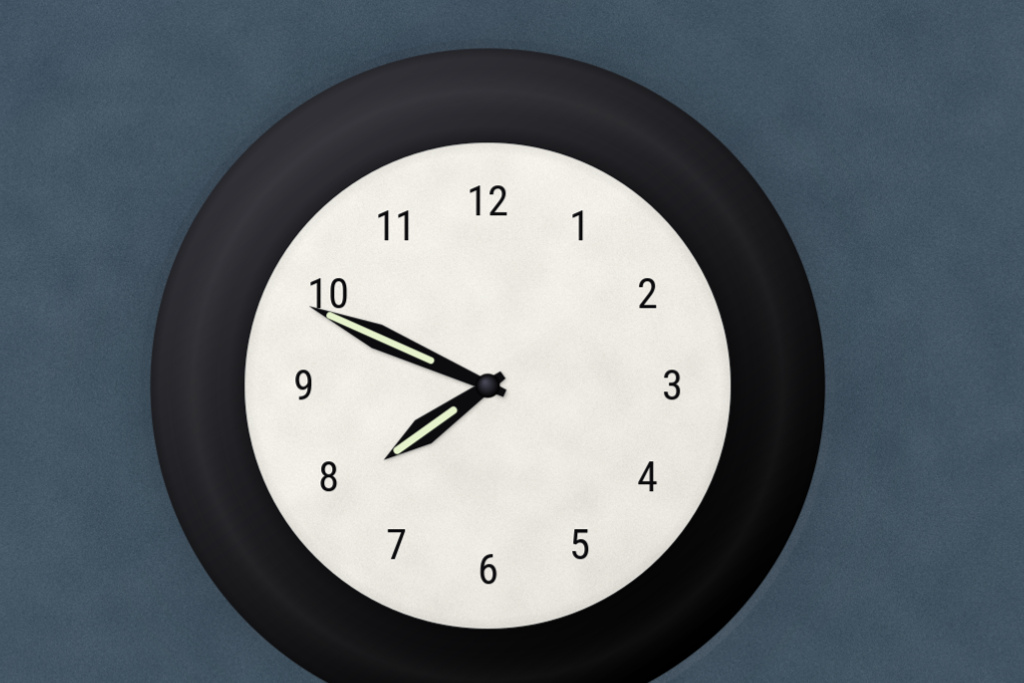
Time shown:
**7:49**
